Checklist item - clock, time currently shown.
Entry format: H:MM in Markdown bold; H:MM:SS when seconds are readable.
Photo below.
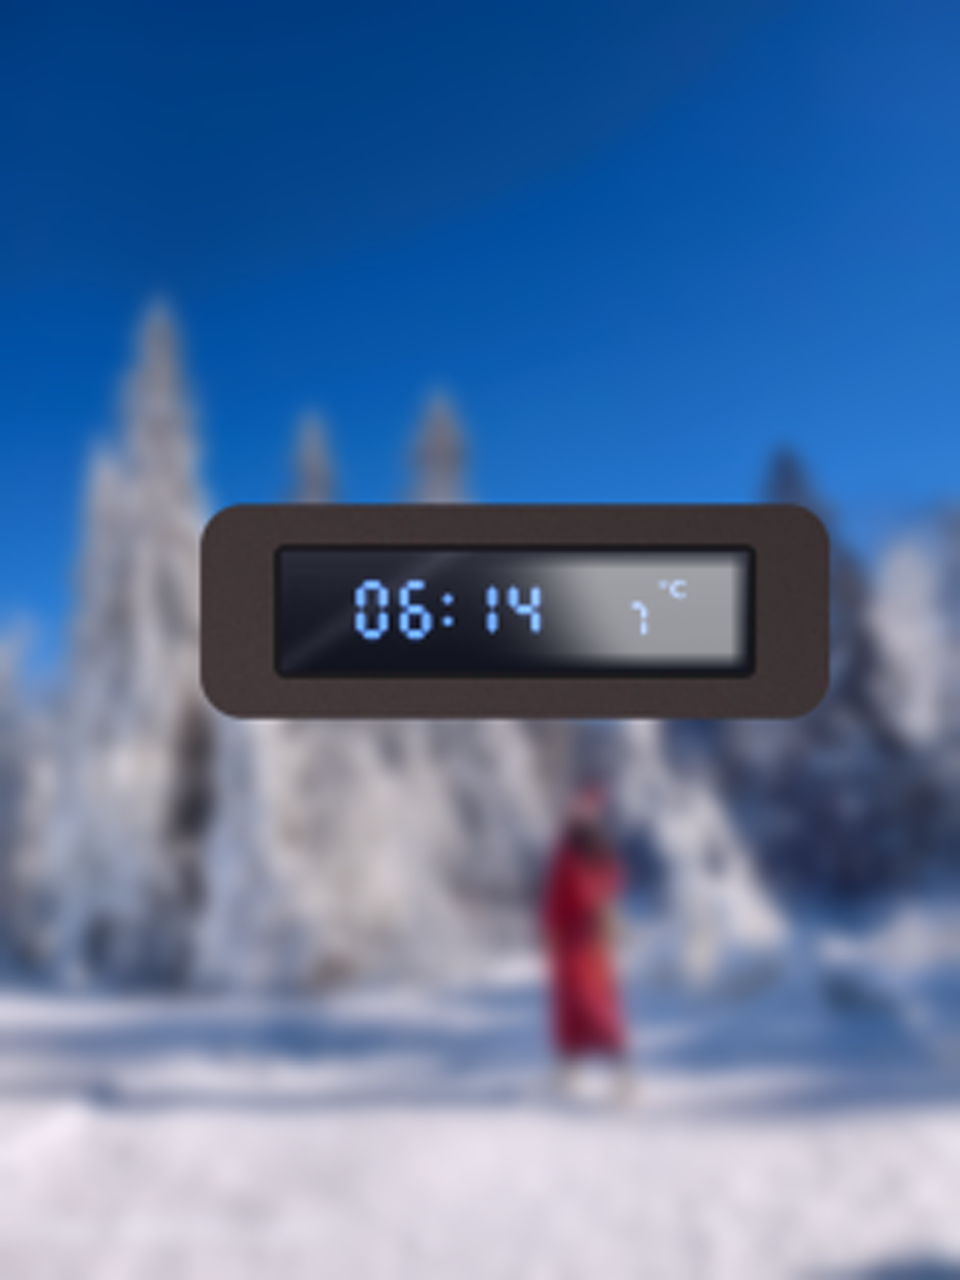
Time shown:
**6:14**
